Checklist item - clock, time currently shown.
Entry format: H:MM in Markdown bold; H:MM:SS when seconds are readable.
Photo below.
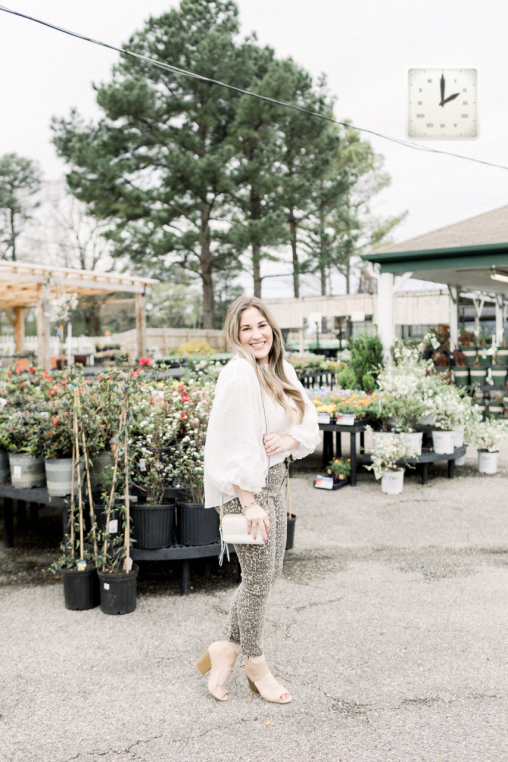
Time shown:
**2:00**
